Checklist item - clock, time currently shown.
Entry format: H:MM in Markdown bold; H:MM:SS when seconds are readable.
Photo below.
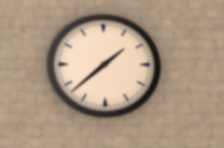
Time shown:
**1:38**
